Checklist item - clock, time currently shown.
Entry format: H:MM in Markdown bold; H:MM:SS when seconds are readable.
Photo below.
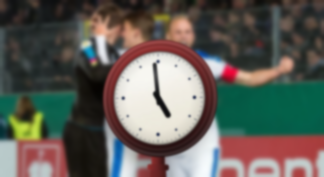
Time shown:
**4:59**
